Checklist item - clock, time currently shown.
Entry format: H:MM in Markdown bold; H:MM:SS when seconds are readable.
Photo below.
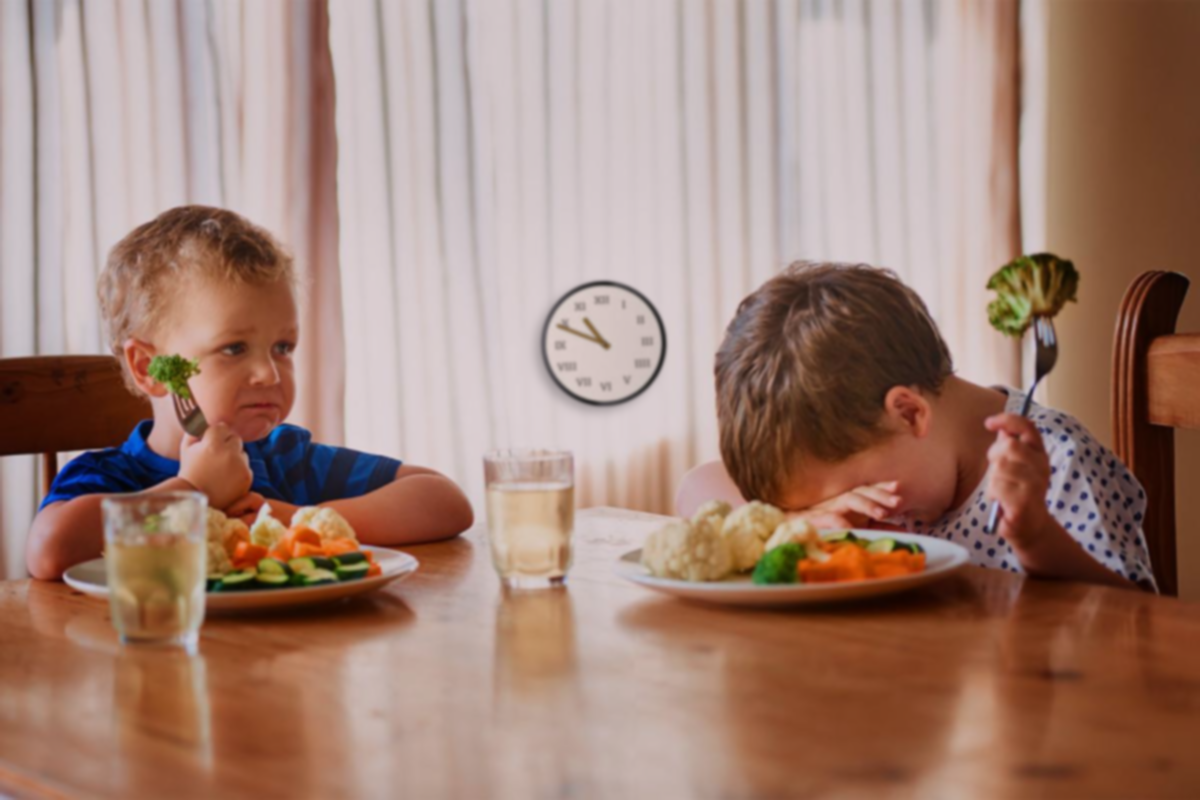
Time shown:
**10:49**
